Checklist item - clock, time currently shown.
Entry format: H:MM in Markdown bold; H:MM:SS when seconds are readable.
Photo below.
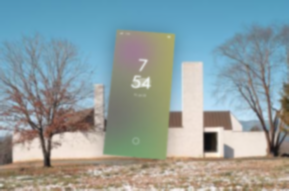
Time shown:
**7:54**
